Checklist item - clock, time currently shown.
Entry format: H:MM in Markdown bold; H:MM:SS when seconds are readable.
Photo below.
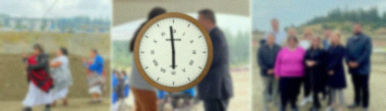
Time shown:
**5:59**
